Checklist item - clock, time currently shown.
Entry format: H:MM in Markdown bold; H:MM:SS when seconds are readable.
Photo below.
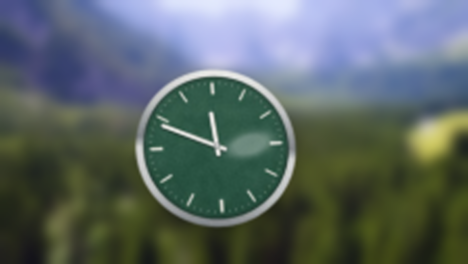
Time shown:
**11:49**
